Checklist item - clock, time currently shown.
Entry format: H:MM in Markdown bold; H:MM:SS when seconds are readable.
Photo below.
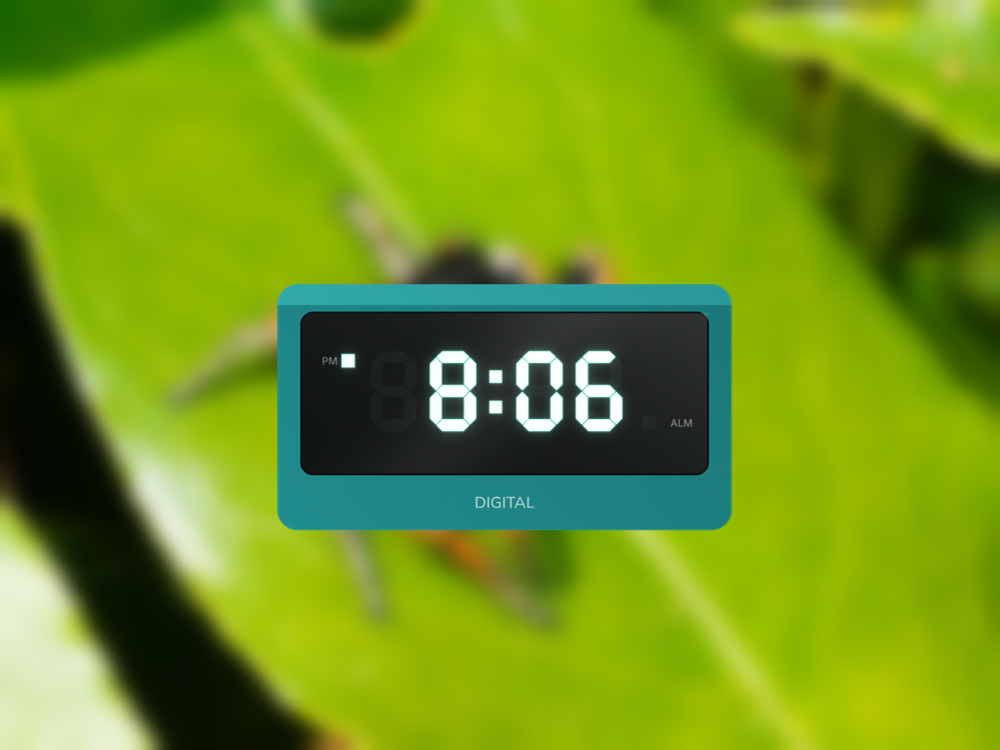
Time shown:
**8:06**
